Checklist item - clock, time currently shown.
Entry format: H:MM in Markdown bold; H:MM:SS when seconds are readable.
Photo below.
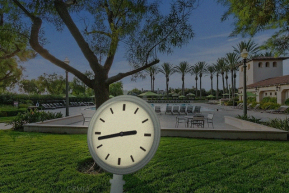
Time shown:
**2:43**
